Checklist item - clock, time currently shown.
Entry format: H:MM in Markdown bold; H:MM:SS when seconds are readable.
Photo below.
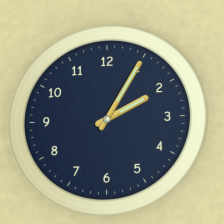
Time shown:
**2:05**
